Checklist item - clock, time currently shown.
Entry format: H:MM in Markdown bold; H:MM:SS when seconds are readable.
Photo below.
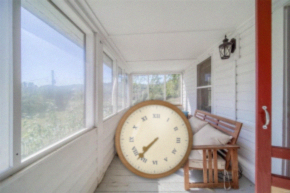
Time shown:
**7:37**
